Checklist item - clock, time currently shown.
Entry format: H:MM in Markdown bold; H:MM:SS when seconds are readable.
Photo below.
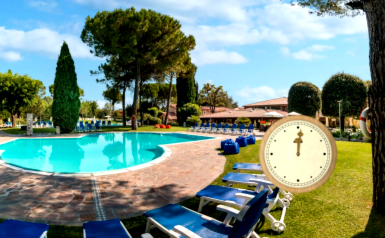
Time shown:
**12:01**
